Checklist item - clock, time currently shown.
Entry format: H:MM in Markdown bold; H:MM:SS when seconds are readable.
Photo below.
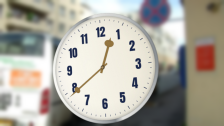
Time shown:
**12:39**
